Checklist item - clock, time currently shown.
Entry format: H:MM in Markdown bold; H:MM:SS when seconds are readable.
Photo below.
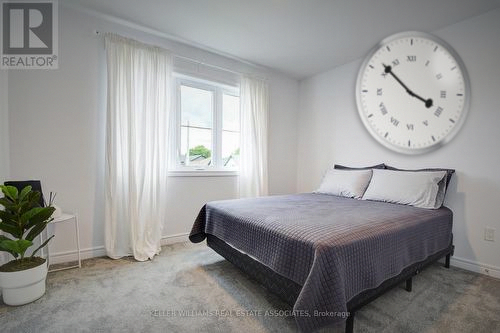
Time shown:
**3:52**
